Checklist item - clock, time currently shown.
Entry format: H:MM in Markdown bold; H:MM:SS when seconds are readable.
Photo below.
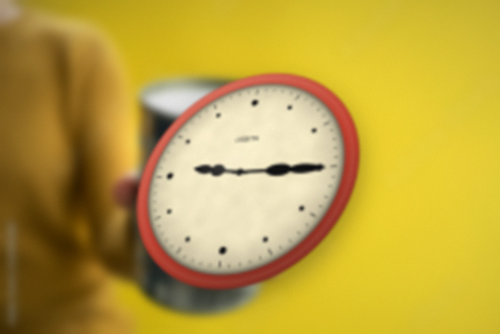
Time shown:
**9:15**
